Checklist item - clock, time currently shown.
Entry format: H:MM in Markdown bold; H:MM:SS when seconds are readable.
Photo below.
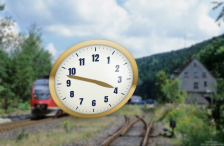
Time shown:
**3:48**
